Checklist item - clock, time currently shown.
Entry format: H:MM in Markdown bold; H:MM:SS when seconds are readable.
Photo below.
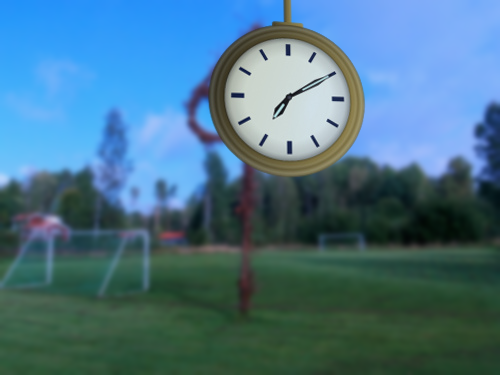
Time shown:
**7:10**
